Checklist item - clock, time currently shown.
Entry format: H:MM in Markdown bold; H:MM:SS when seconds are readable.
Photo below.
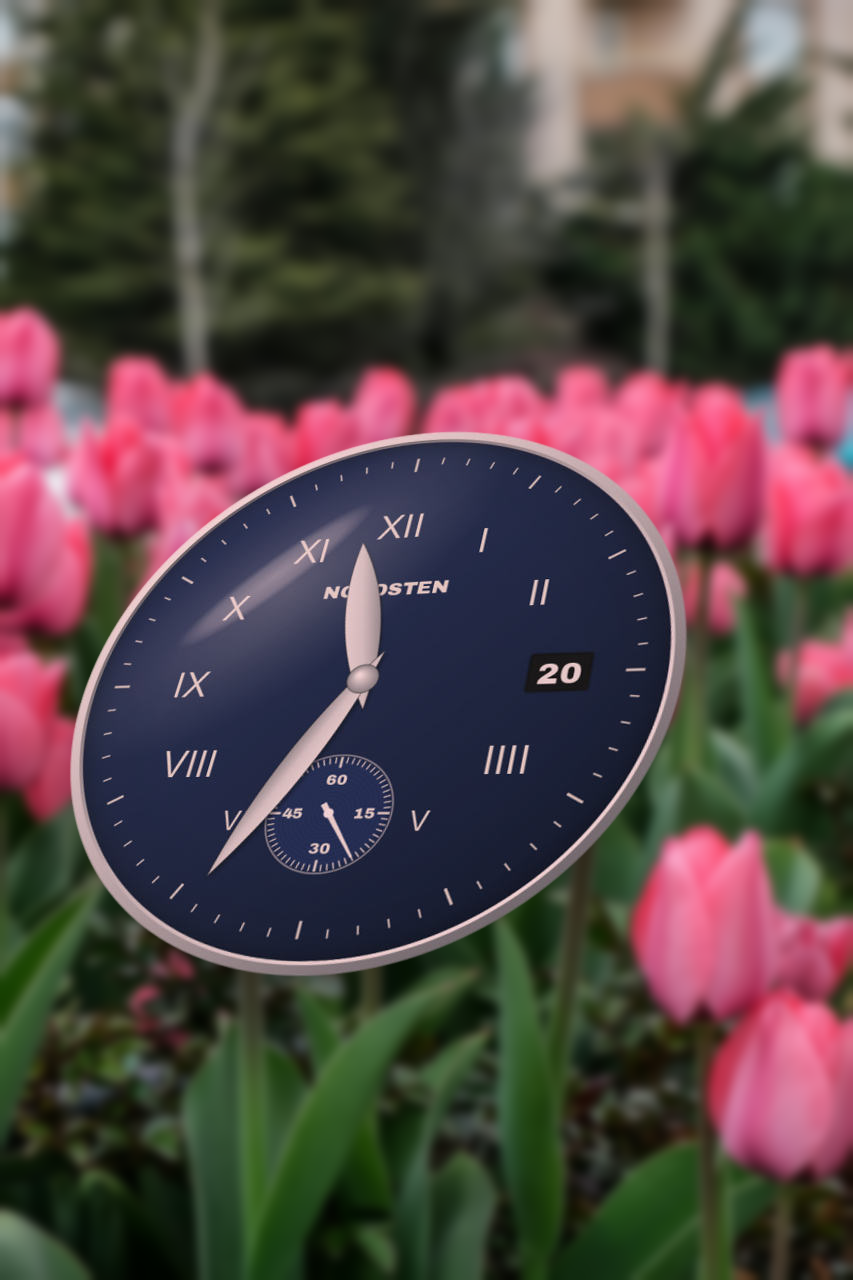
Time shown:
**11:34:24**
